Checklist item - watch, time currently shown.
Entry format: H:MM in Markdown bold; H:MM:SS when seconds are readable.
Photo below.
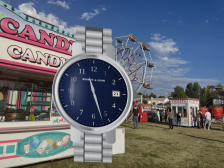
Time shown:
**11:27**
